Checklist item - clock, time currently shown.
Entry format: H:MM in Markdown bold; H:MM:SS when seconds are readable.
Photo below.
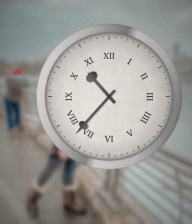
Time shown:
**10:37**
